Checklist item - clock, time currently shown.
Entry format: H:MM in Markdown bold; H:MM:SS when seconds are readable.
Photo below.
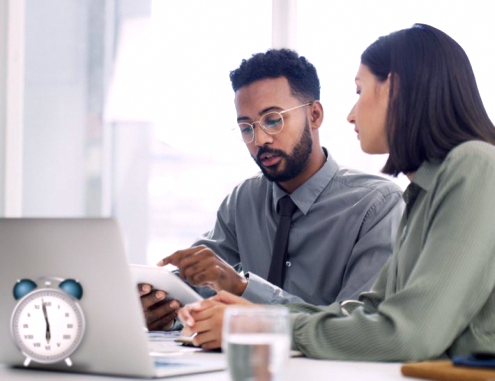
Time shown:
**5:58**
